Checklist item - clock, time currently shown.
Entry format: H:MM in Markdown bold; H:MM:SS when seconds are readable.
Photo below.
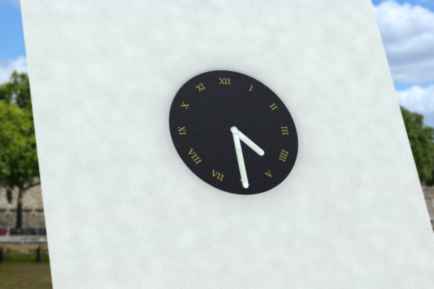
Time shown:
**4:30**
